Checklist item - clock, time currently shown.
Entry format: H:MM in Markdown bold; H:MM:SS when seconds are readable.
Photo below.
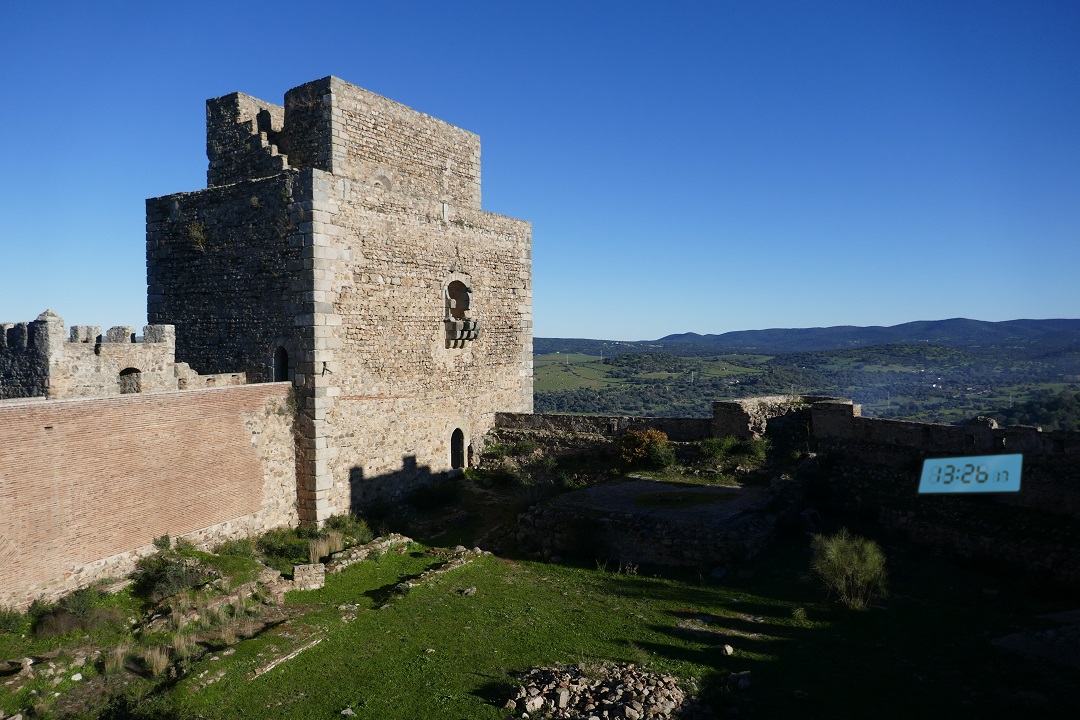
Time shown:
**13:26:17**
